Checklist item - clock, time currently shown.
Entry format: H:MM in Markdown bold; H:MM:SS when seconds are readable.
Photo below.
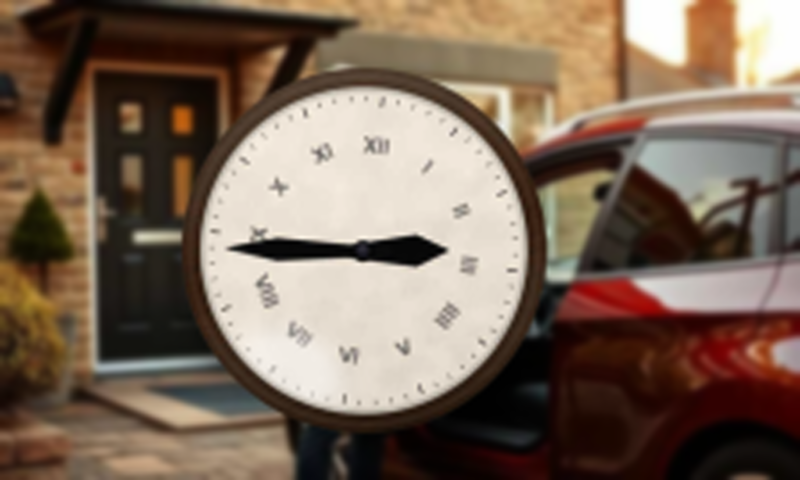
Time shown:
**2:44**
